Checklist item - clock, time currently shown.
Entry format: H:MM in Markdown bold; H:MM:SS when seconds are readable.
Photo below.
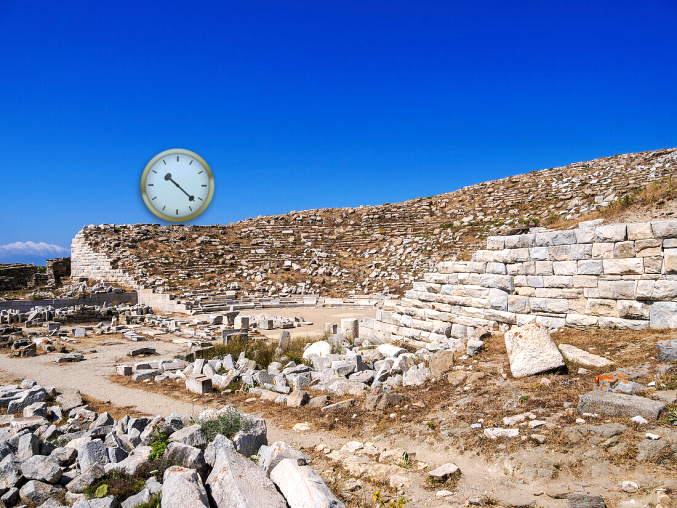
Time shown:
**10:22**
